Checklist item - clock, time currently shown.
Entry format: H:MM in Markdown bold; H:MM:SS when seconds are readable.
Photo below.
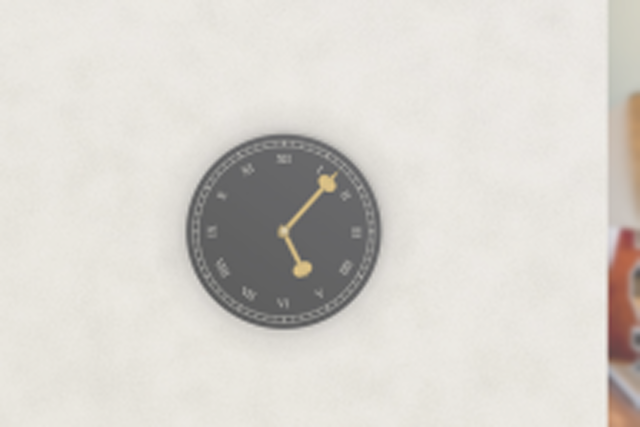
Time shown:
**5:07**
